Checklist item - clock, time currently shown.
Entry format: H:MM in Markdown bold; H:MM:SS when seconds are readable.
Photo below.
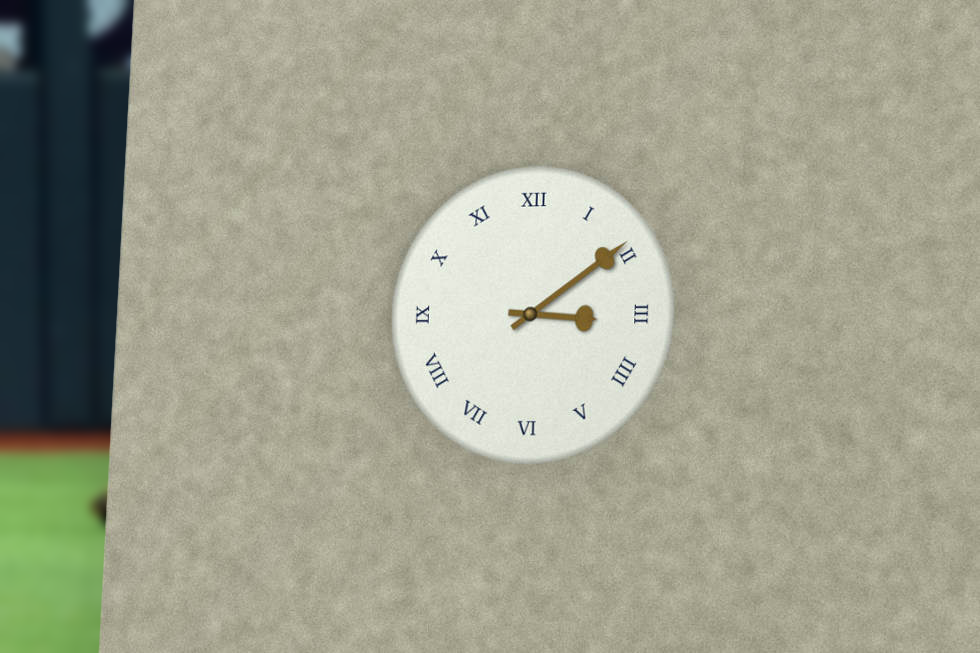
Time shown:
**3:09**
